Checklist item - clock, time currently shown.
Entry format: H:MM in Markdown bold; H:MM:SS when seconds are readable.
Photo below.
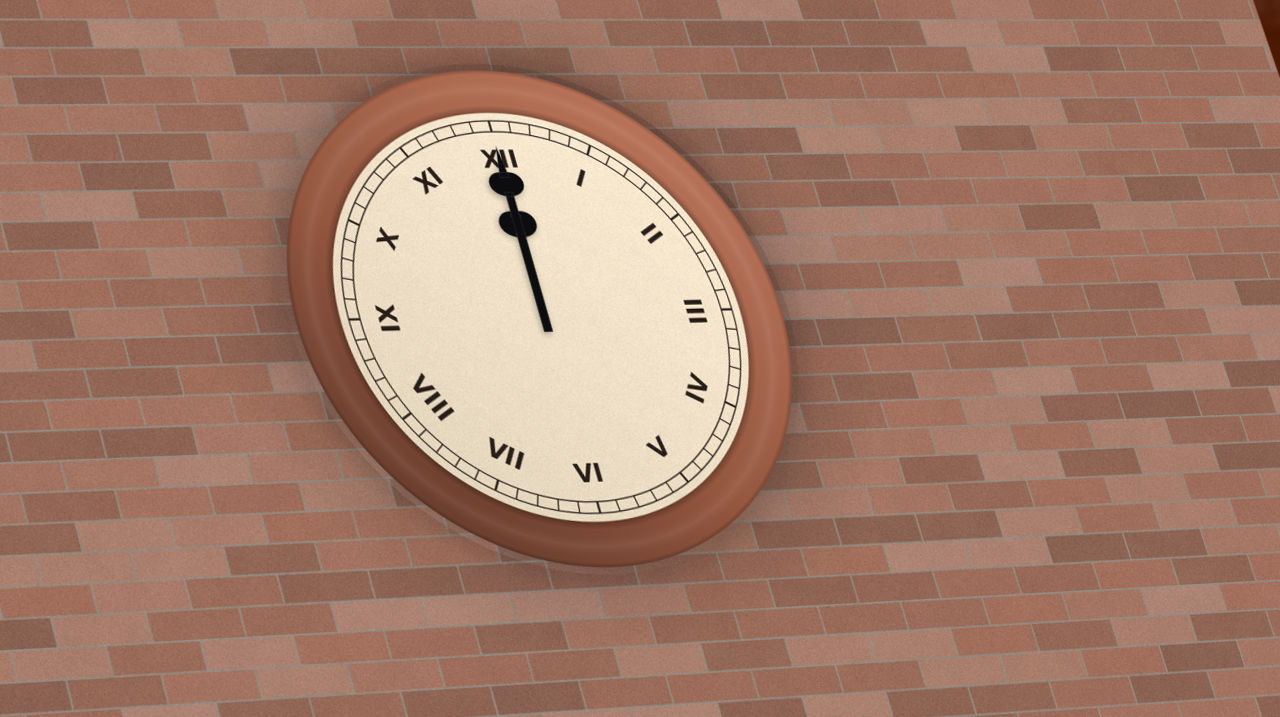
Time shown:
**12:00**
